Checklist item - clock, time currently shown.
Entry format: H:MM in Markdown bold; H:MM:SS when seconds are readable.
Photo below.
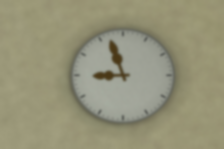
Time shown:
**8:57**
